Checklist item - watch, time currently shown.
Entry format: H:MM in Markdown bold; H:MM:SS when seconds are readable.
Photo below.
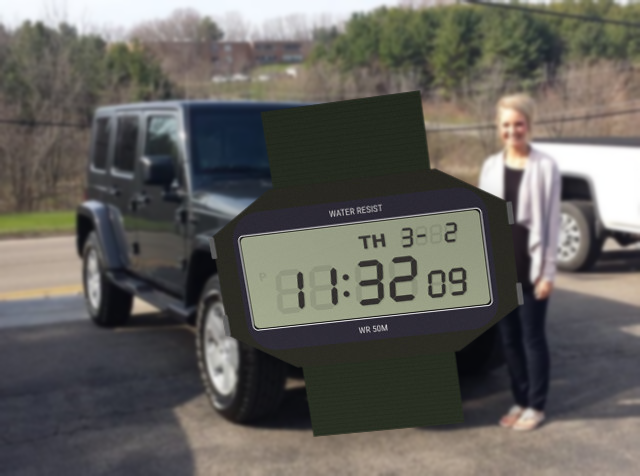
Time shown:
**11:32:09**
